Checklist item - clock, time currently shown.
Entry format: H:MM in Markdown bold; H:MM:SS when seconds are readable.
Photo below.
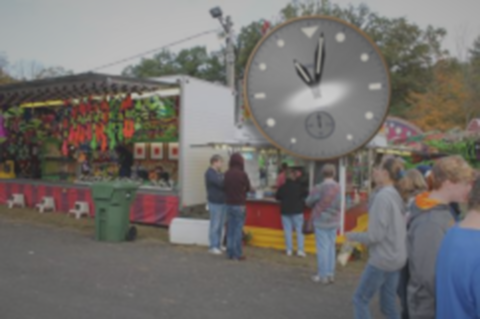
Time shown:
**11:02**
